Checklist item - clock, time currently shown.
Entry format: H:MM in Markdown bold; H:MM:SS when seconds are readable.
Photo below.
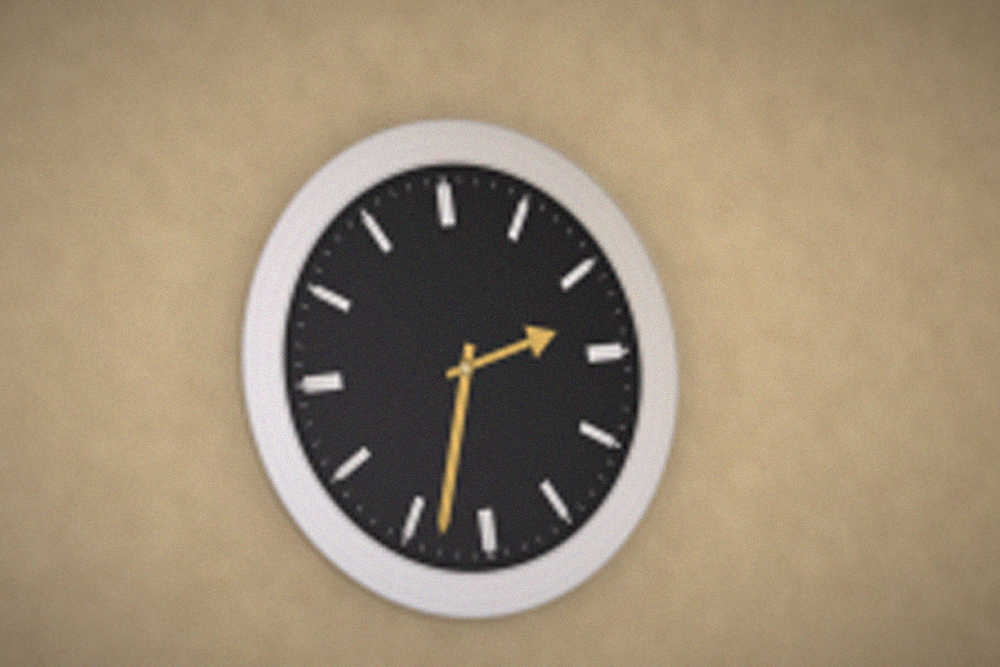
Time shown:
**2:33**
